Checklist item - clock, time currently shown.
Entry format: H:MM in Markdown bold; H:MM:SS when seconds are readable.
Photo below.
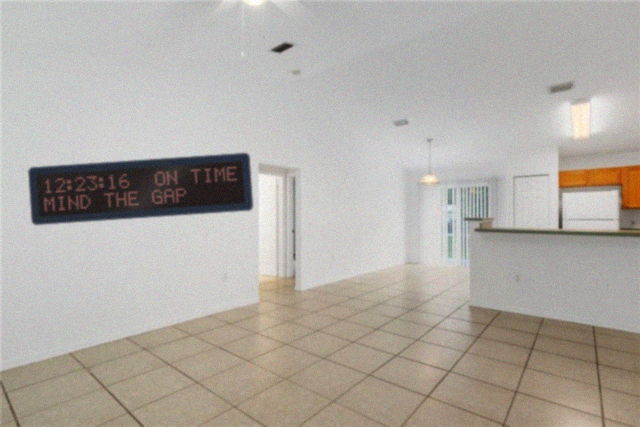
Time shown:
**12:23:16**
